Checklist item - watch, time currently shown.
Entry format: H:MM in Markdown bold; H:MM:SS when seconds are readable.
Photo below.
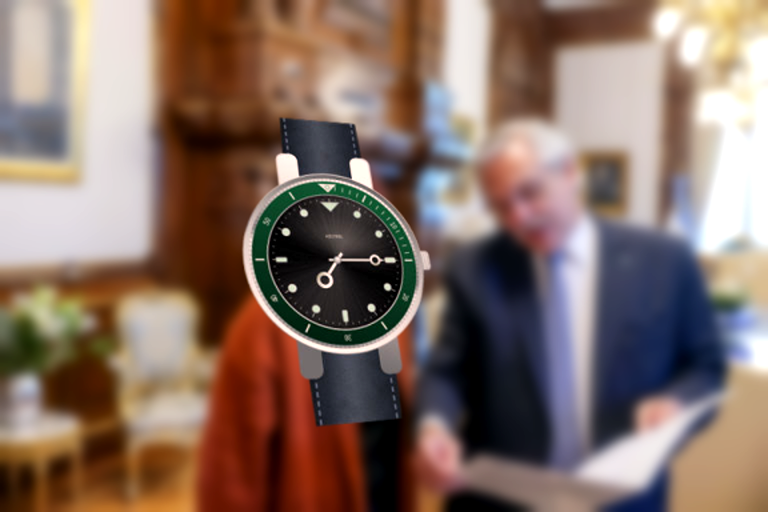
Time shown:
**7:15**
